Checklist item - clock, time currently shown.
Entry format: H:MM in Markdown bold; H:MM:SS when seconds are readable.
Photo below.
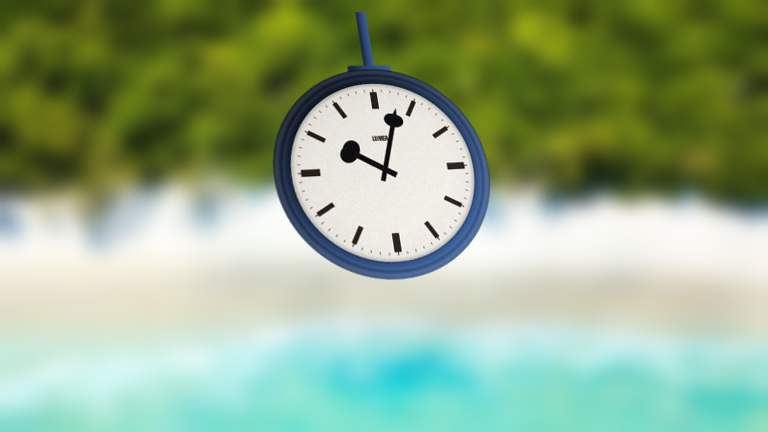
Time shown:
**10:03**
